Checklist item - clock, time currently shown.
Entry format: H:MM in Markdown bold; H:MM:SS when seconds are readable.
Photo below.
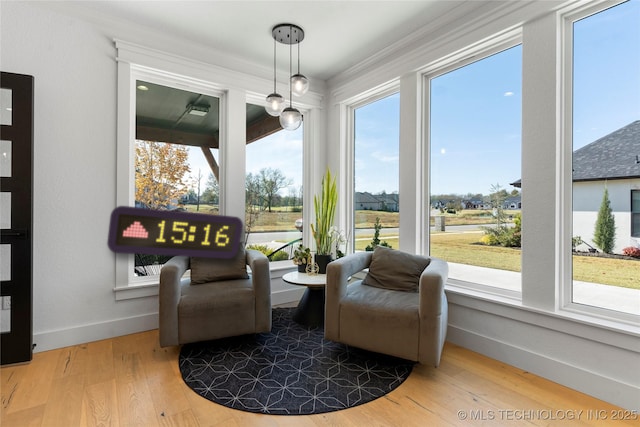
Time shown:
**15:16**
